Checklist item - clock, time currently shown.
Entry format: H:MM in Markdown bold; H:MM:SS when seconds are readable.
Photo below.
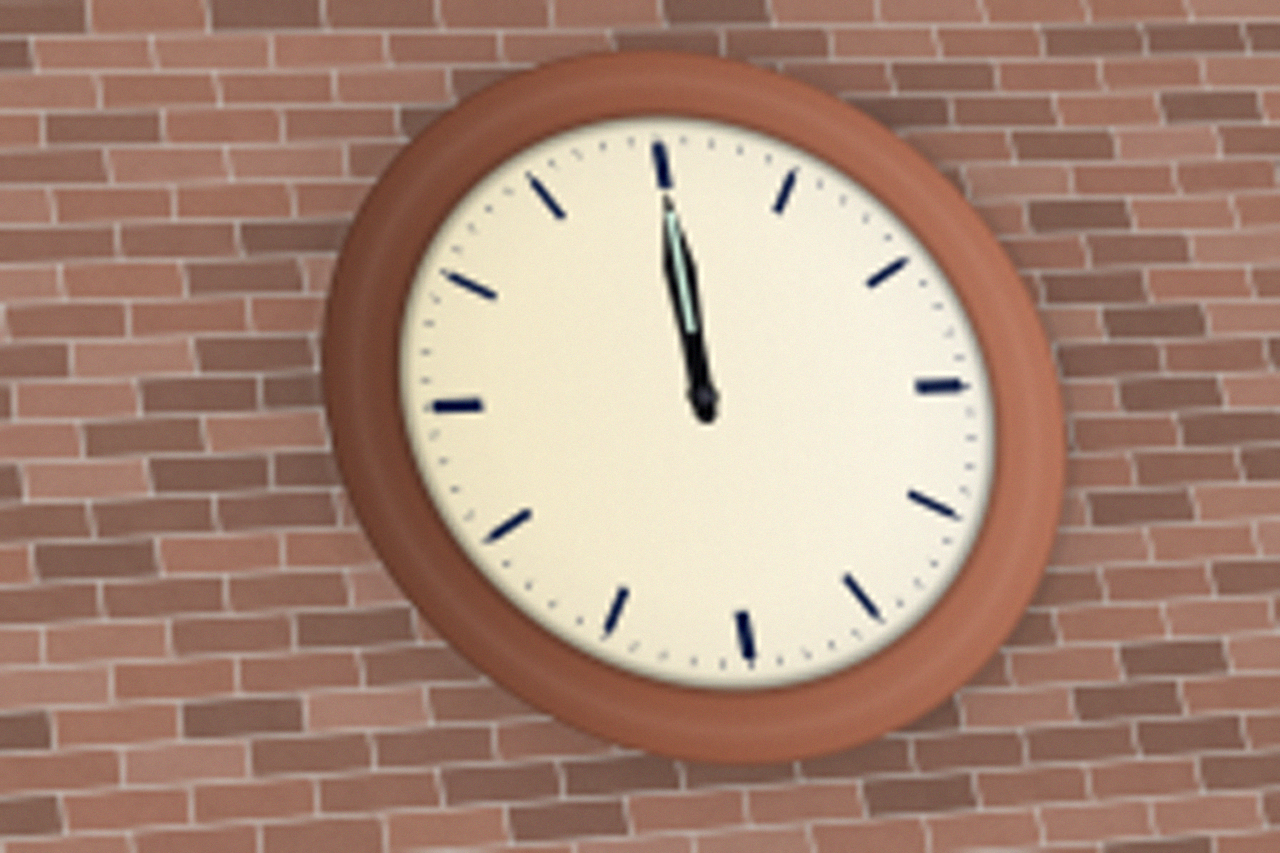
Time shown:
**12:00**
